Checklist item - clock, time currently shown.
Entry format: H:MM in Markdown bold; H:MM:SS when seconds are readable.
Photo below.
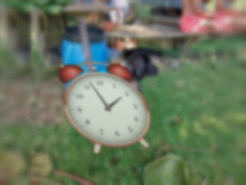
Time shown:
**1:57**
